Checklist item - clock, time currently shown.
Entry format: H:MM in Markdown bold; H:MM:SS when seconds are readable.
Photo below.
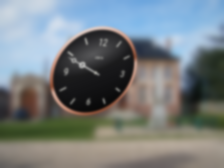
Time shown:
**9:49**
